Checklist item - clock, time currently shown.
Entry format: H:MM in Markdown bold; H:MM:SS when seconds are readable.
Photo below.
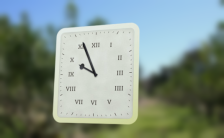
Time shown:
**9:56**
